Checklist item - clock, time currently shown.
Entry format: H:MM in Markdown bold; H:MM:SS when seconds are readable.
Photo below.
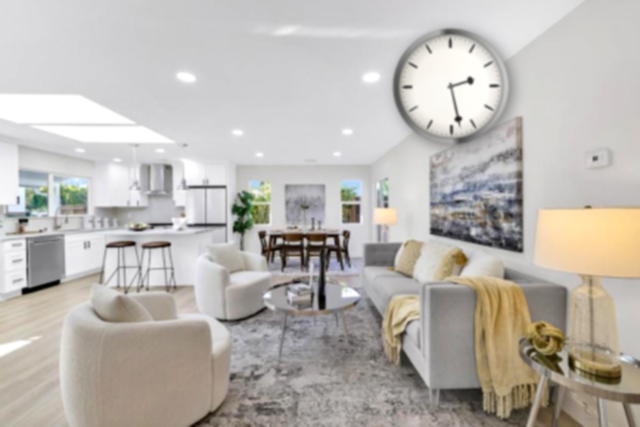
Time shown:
**2:28**
